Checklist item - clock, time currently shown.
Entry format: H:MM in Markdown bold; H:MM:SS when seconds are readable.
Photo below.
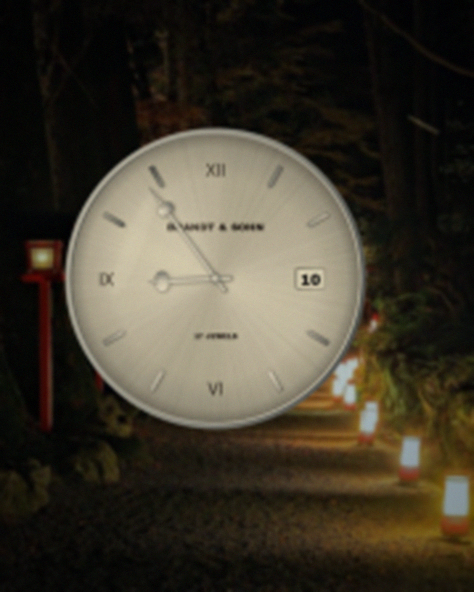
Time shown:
**8:54**
